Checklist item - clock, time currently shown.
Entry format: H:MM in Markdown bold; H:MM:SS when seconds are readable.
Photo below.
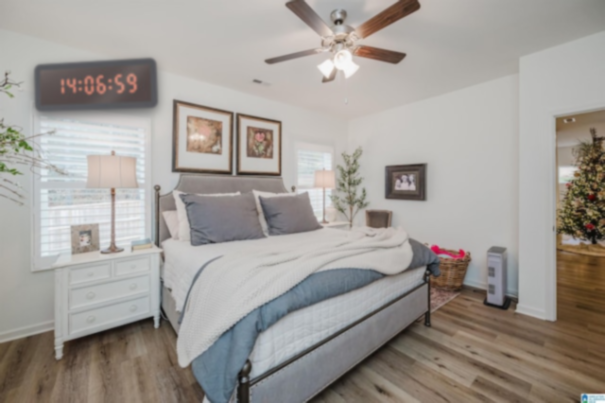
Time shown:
**14:06:59**
